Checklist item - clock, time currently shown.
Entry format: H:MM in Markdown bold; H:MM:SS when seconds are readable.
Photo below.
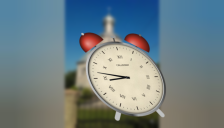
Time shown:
**8:47**
